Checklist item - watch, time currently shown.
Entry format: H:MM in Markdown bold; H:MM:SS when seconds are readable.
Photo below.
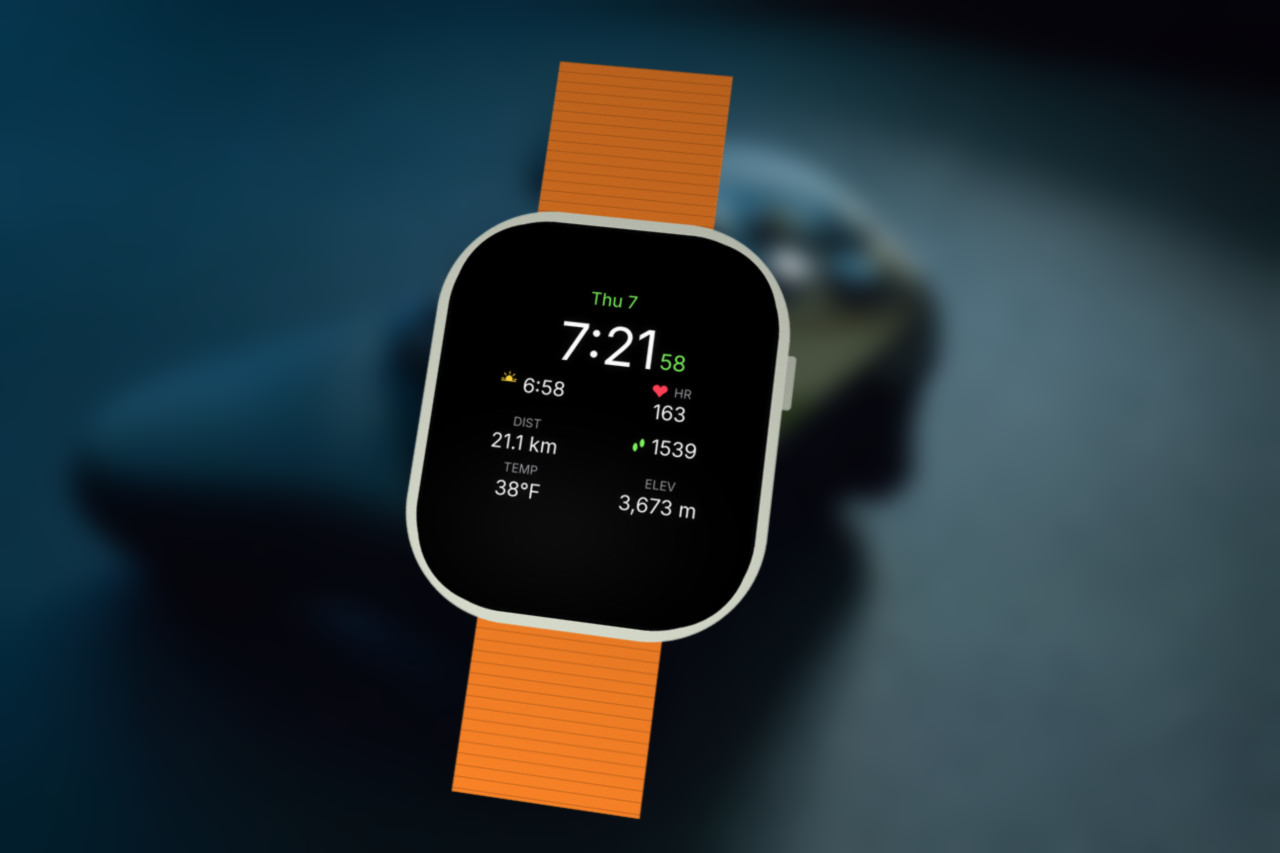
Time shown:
**7:21:58**
